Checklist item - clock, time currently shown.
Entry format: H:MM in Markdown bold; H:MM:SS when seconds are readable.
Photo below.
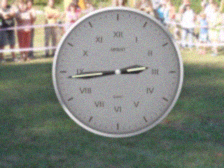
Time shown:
**2:44**
